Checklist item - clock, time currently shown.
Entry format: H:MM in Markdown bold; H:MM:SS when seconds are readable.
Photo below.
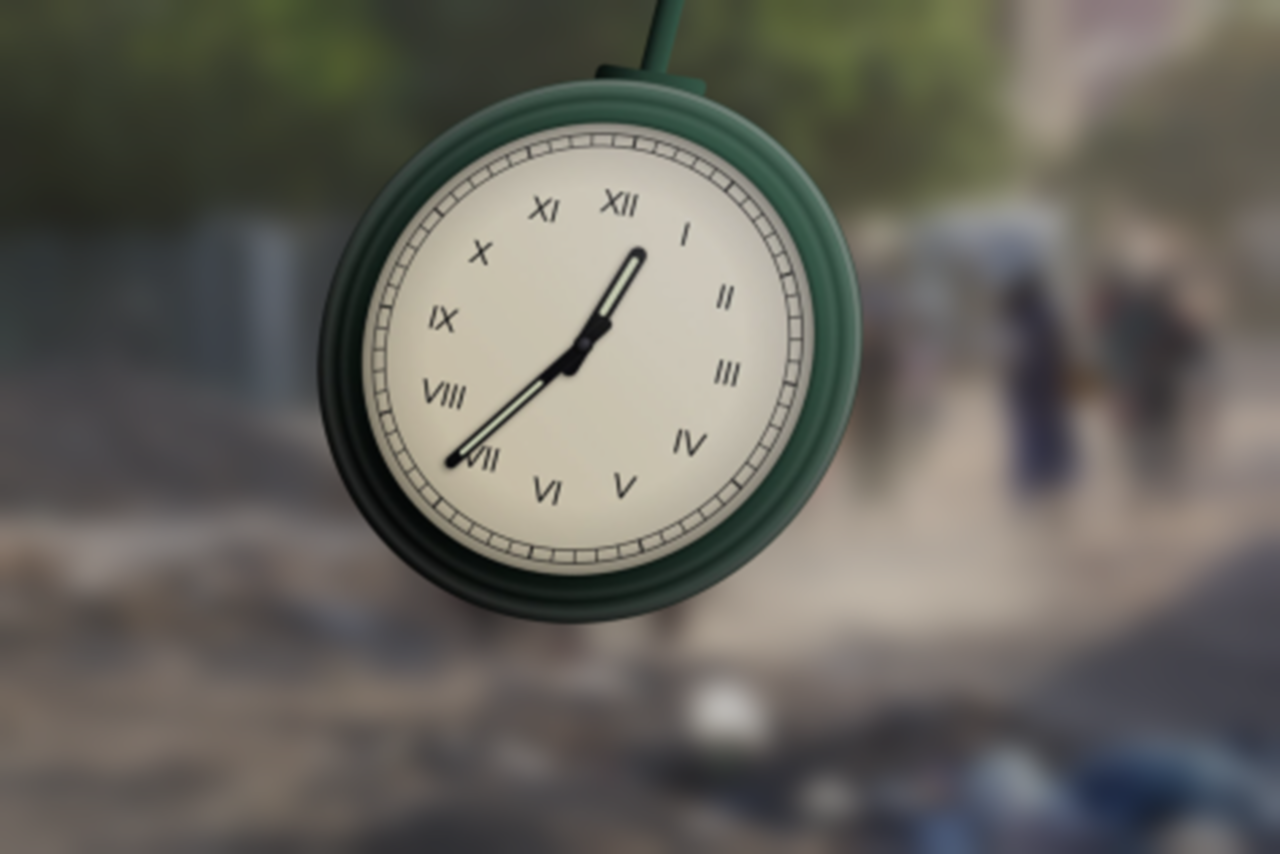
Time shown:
**12:36**
